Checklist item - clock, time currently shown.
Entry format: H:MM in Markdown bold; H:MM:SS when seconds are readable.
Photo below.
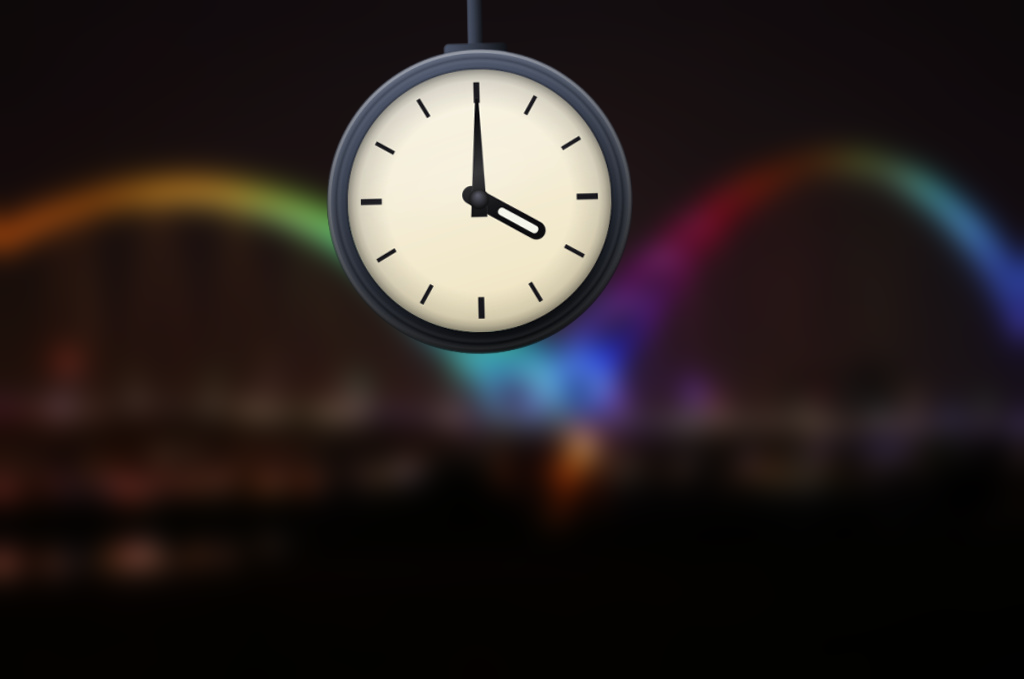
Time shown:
**4:00**
